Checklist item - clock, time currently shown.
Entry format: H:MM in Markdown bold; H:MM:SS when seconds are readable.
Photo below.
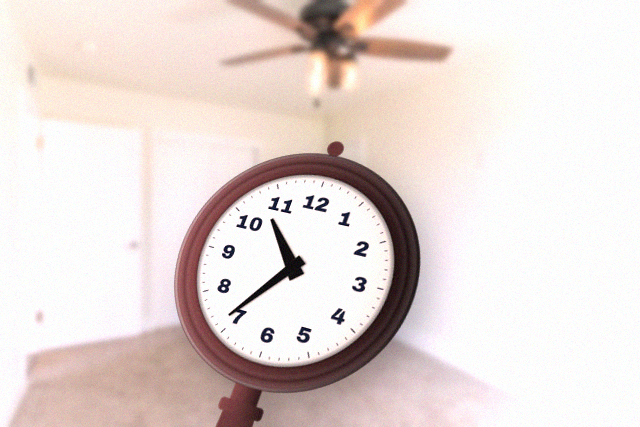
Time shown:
**10:36**
